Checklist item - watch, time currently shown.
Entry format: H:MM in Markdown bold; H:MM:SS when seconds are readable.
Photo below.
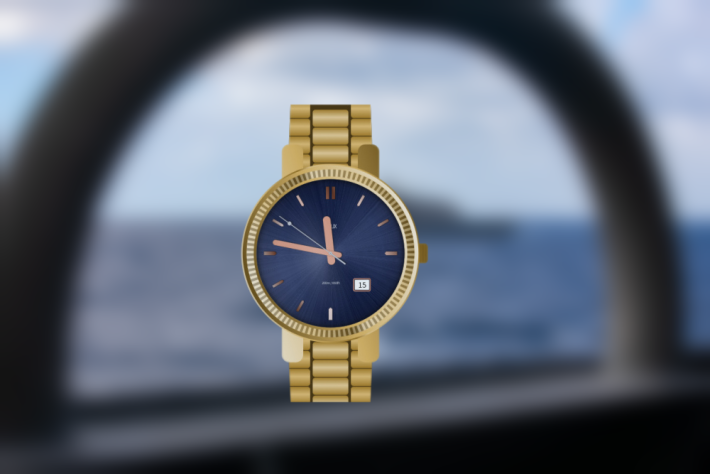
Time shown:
**11:46:51**
